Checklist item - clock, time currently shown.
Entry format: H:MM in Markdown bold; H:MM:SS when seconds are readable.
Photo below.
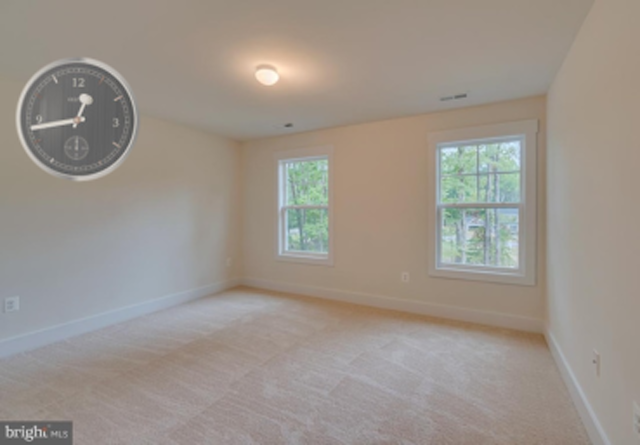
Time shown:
**12:43**
